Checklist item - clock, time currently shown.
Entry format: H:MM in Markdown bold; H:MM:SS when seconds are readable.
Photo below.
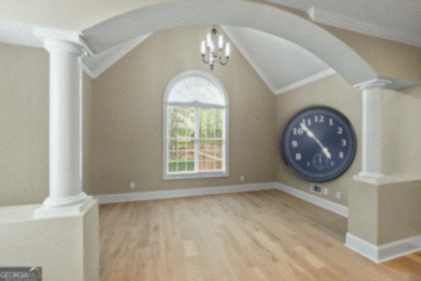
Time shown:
**4:53**
